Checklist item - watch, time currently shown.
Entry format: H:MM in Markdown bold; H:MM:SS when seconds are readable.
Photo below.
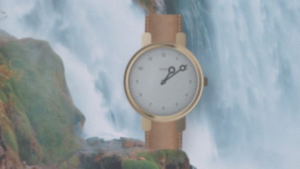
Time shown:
**1:09**
